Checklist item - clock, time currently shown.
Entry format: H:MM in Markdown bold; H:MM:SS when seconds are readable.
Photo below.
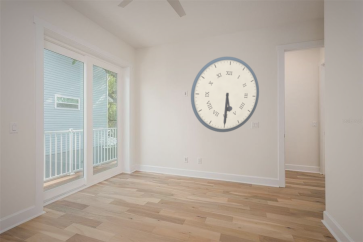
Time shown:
**5:30**
